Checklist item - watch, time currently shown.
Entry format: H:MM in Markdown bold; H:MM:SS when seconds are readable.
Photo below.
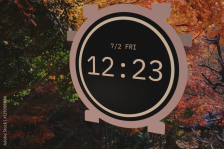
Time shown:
**12:23**
